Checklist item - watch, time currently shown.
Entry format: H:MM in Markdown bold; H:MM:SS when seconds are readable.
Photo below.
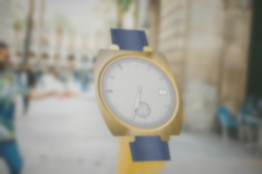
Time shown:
**6:34**
